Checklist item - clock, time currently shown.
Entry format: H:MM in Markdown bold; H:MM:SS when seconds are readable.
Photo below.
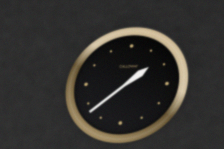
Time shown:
**1:38**
